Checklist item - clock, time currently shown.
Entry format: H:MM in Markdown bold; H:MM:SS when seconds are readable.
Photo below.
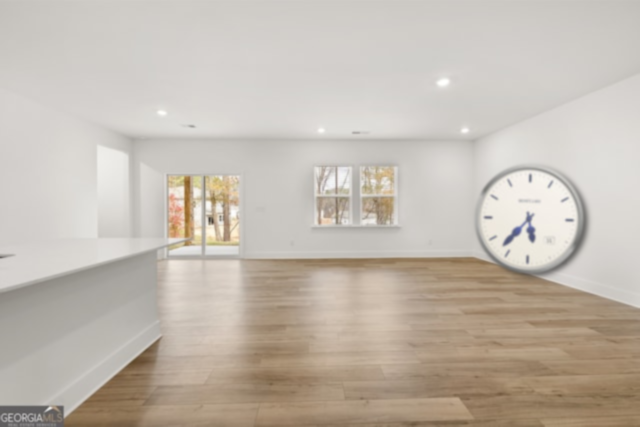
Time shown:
**5:37**
